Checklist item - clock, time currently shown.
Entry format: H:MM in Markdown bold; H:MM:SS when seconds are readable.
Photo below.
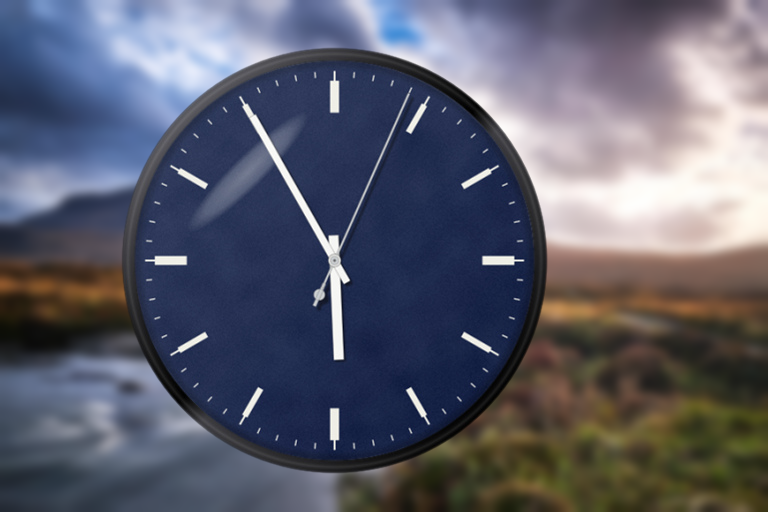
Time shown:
**5:55:04**
